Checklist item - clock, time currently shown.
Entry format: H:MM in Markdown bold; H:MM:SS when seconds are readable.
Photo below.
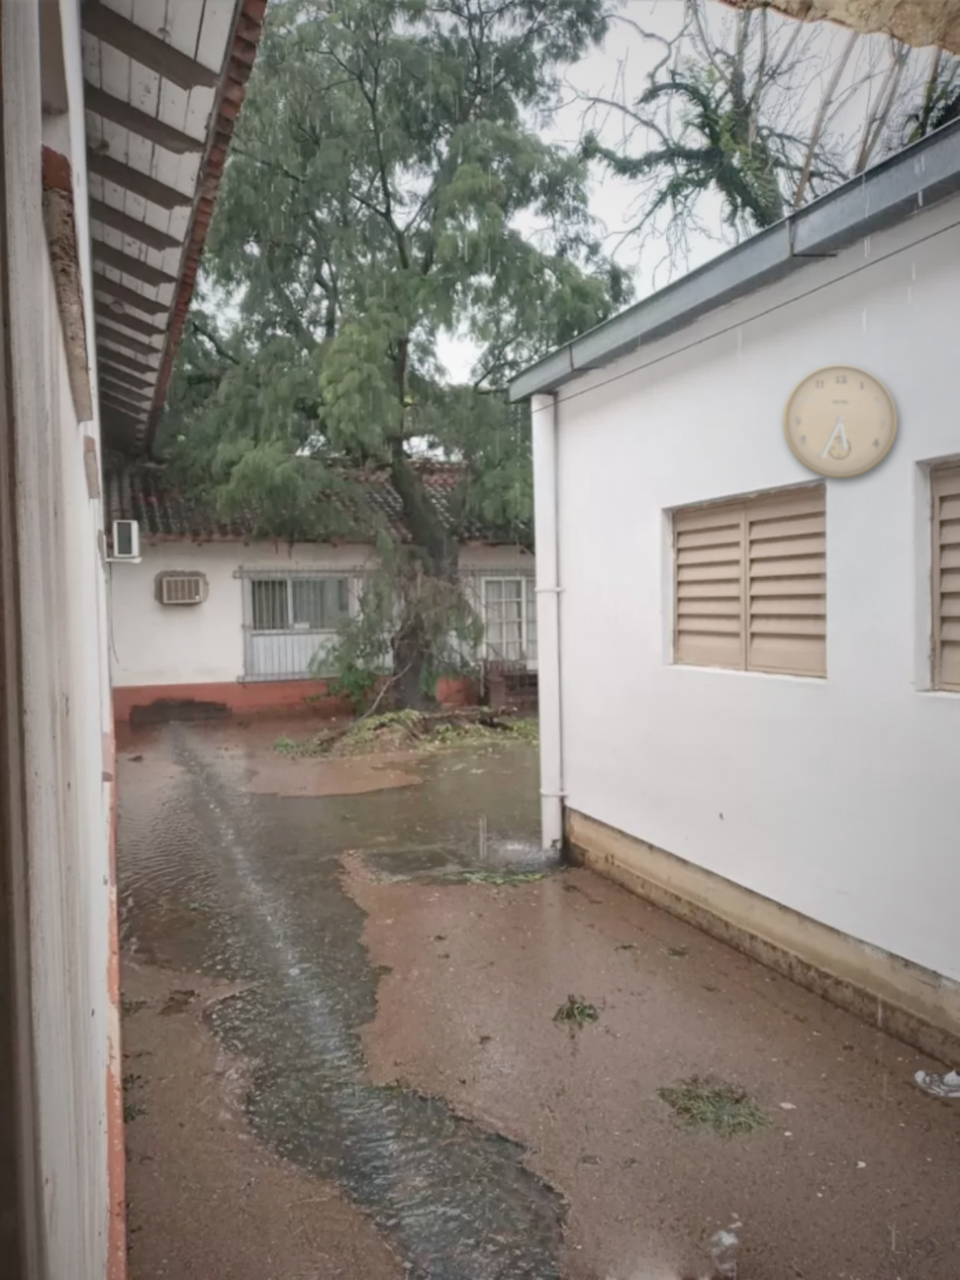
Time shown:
**5:34**
